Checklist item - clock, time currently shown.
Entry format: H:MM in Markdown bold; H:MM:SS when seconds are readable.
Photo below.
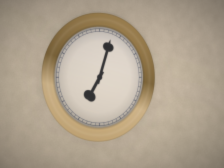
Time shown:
**7:03**
